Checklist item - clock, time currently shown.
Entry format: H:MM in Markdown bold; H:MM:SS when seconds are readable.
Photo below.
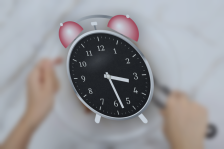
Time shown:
**3:28**
